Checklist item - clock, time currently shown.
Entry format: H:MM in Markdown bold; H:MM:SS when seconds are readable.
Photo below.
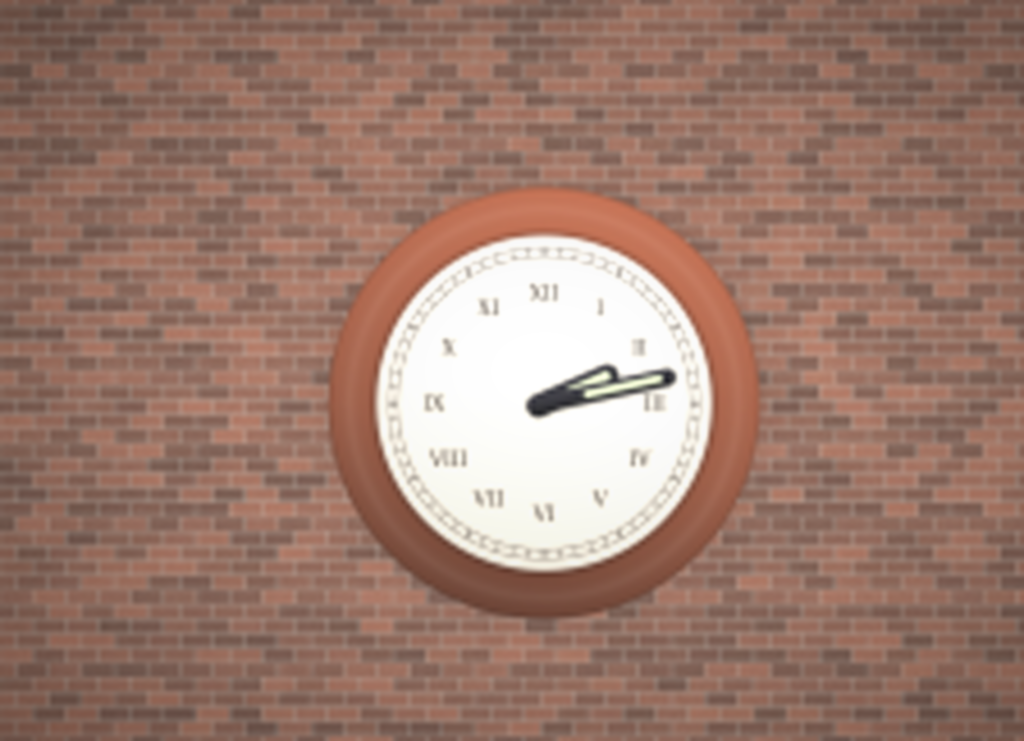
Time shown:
**2:13**
